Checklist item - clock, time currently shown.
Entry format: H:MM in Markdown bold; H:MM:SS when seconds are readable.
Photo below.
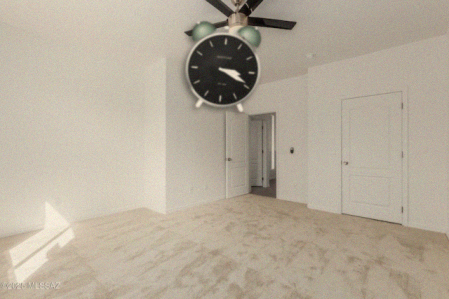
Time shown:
**3:19**
